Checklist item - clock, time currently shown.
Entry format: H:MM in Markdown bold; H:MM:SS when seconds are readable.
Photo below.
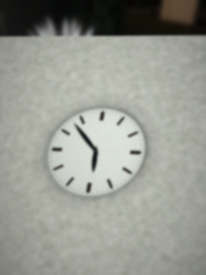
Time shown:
**5:53**
